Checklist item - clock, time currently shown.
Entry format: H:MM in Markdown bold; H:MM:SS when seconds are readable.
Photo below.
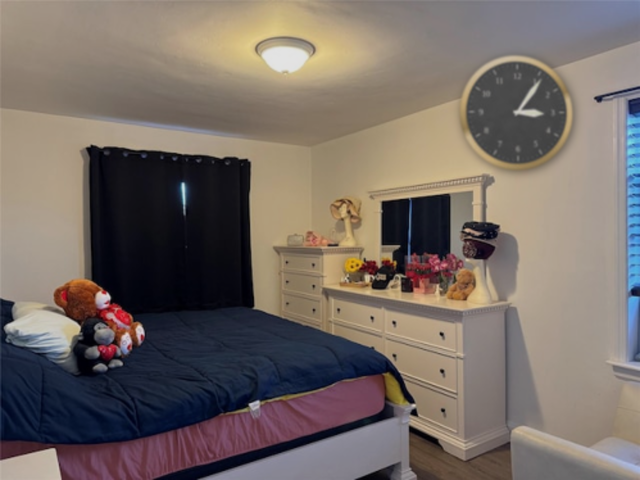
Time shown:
**3:06**
